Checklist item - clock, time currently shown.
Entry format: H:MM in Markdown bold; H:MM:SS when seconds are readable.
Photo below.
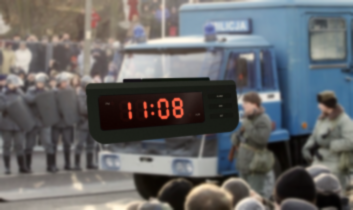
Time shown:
**11:08**
